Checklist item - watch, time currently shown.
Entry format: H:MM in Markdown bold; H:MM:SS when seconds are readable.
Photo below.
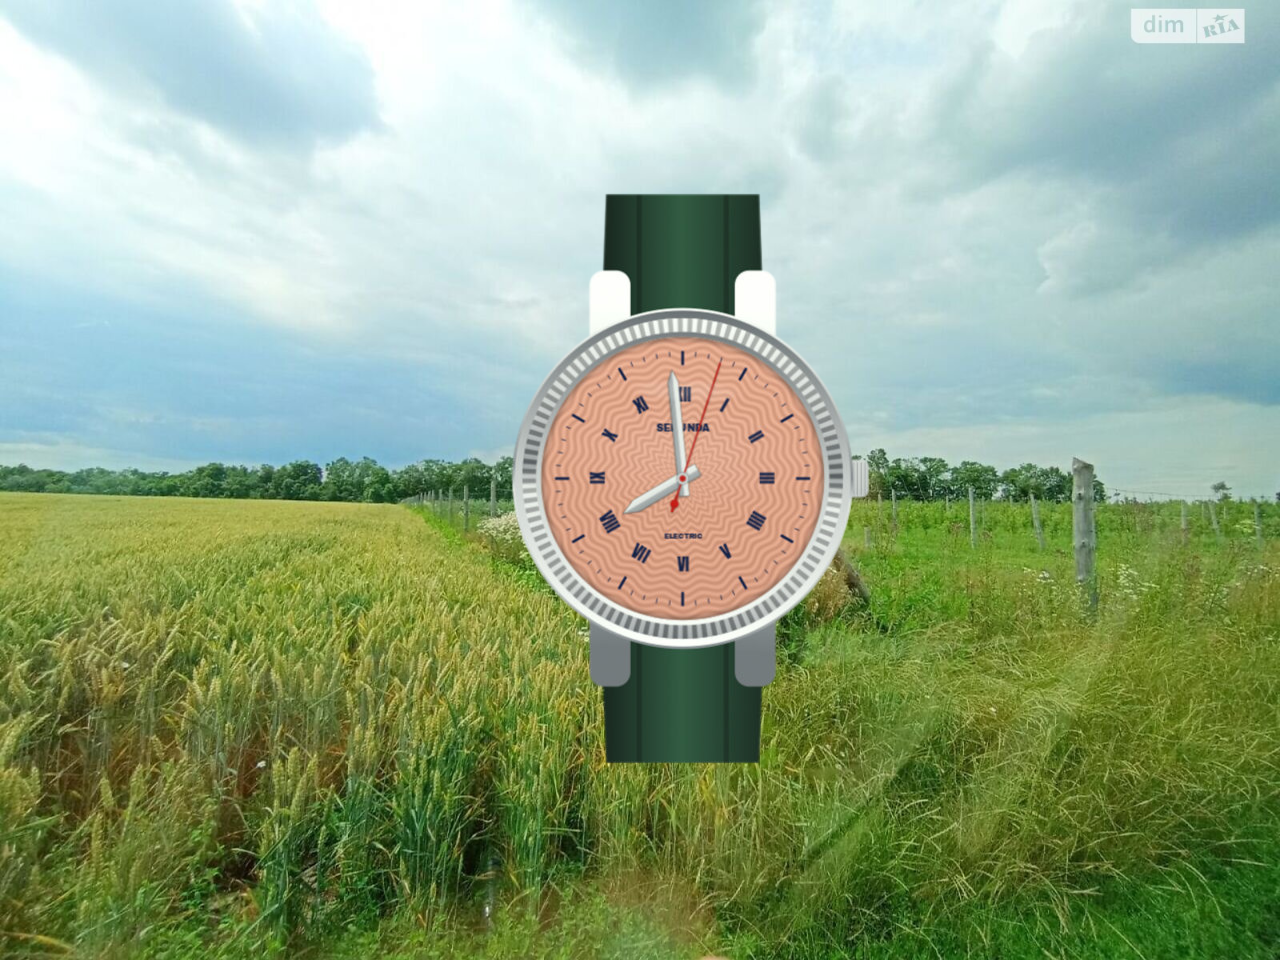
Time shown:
**7:59:03**
